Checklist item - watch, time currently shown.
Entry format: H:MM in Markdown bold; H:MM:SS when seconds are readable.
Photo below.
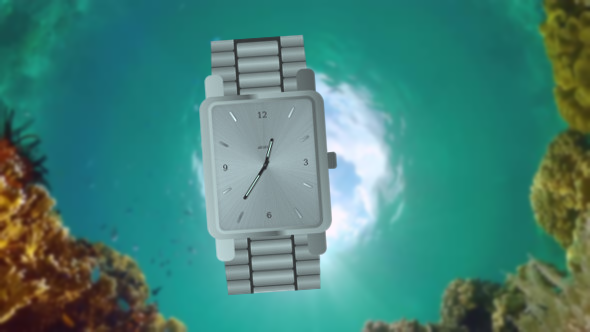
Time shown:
**12:36**
